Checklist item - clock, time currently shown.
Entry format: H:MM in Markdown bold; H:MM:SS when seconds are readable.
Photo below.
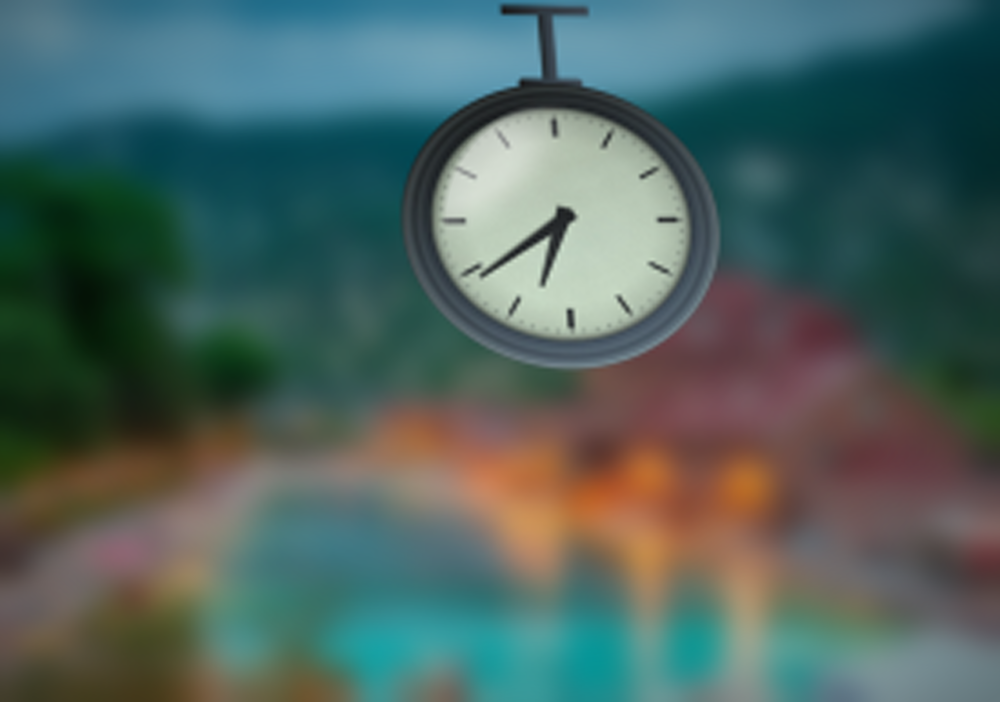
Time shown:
**6:39**
